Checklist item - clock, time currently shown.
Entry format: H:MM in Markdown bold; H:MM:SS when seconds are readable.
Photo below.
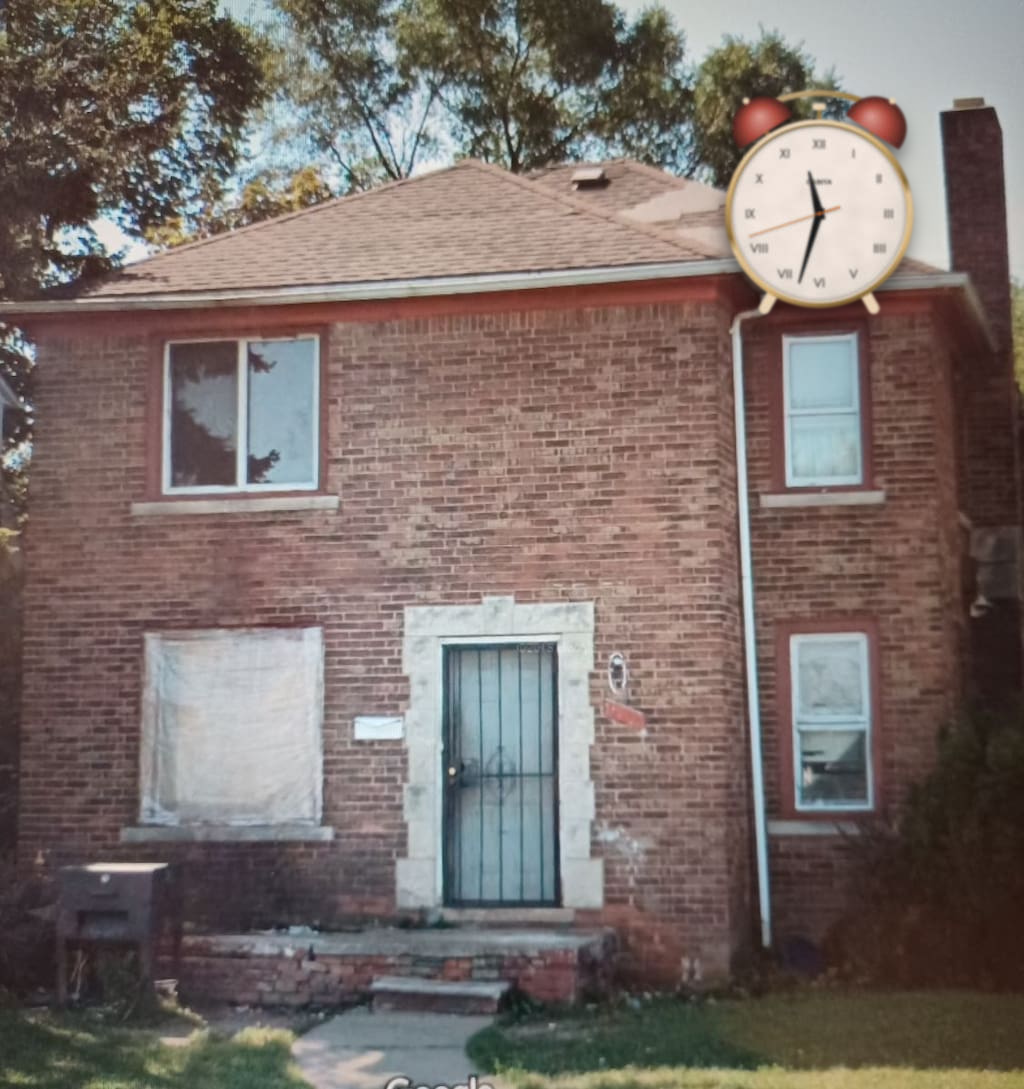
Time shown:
**11:32:42**
